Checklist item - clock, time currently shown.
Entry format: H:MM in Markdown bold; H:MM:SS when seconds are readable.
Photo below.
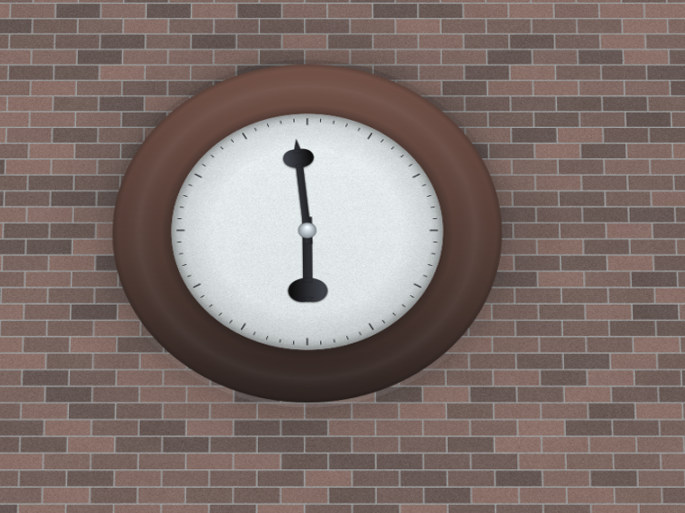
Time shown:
**5:59**
